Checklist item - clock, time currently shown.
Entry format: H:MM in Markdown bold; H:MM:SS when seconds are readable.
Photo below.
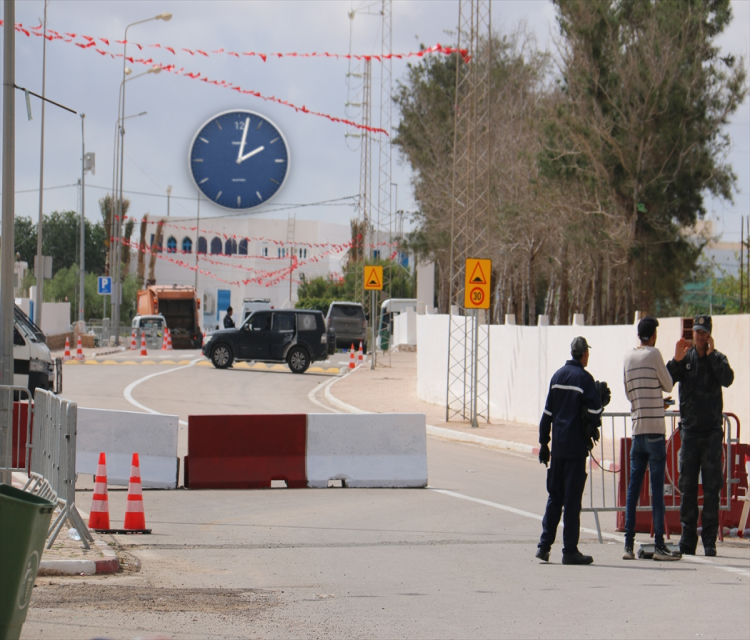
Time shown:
**2:02**
